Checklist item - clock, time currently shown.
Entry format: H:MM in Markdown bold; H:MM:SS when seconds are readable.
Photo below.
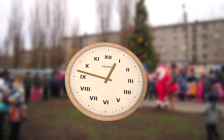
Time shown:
**12:47**
